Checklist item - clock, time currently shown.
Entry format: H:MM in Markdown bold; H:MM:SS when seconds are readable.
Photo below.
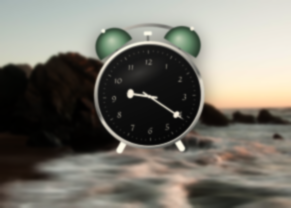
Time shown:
**9:21**
